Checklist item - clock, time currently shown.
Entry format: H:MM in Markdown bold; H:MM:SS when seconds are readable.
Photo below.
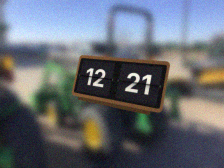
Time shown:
**12:21**
